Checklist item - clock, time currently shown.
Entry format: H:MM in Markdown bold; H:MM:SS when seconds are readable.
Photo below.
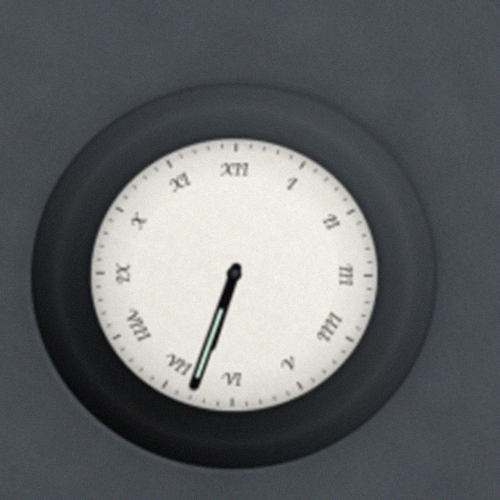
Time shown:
**6:33**
